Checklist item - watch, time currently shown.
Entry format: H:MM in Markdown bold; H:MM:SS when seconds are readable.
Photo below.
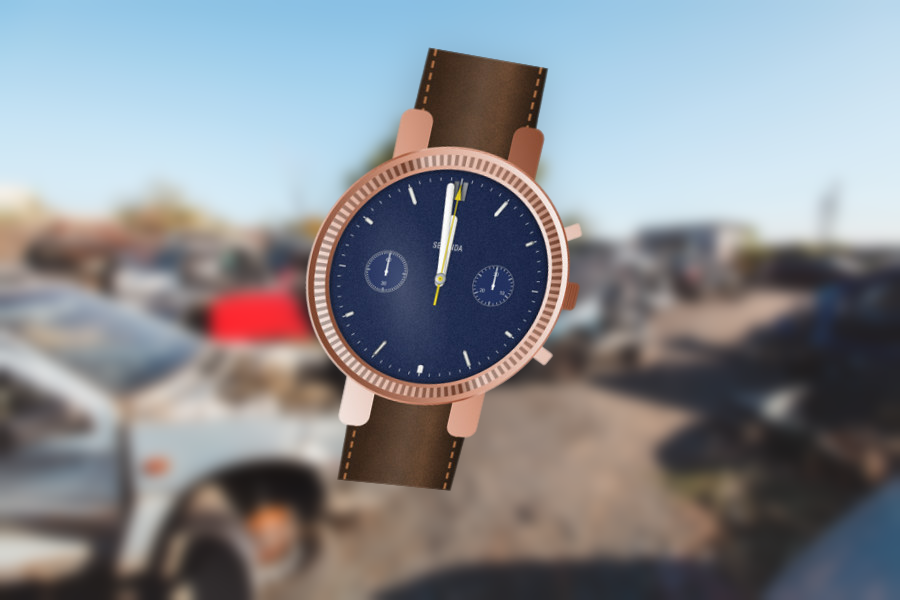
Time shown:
**11:59**
